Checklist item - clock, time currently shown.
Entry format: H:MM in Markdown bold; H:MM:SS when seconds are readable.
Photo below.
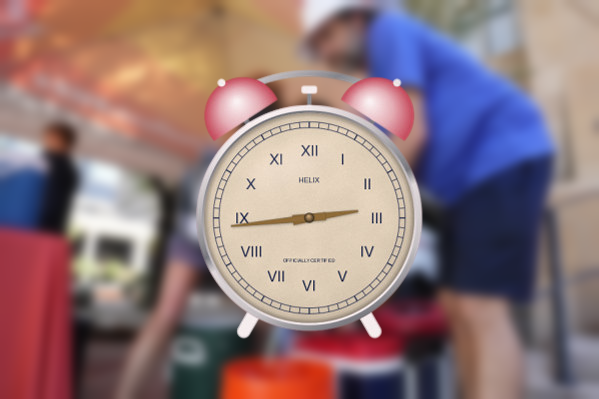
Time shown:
**2:44**
